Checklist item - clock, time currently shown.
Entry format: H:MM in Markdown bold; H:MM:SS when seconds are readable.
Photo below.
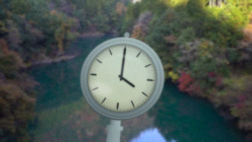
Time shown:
**4:00**
